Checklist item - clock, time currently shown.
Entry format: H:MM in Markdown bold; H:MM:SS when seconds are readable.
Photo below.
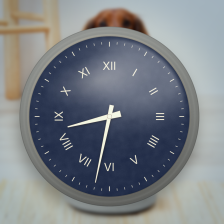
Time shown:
**8:32**
